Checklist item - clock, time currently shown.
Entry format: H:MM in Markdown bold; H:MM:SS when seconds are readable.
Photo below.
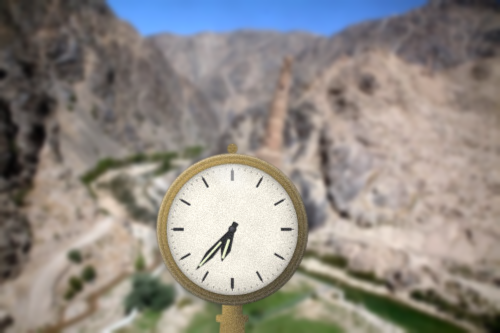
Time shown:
**6:37**
